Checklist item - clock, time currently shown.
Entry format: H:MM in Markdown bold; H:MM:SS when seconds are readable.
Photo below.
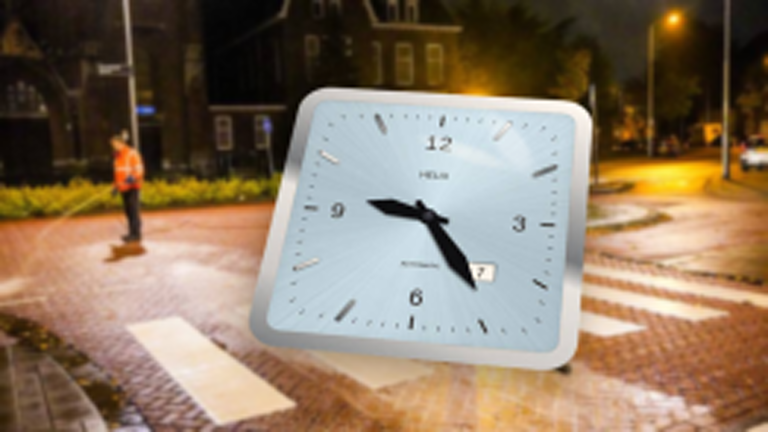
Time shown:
**9:24**
